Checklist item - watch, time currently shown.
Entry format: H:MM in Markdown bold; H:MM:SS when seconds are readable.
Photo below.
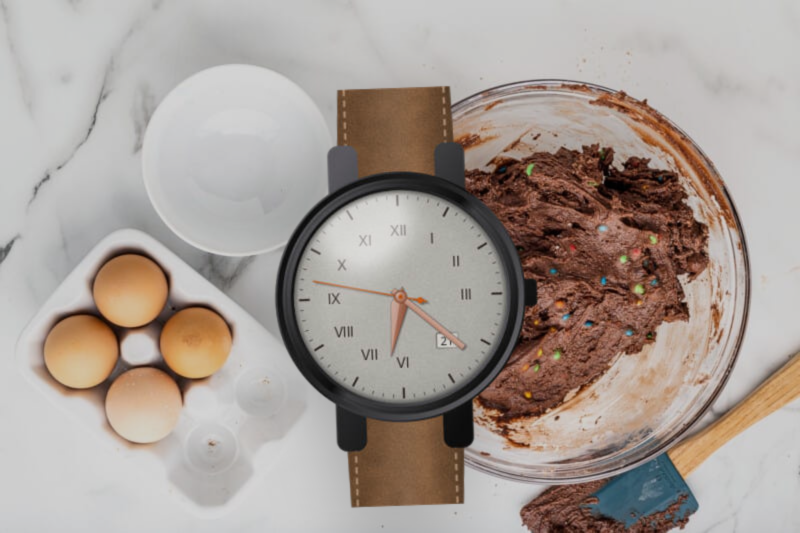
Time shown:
**6:21:47**
